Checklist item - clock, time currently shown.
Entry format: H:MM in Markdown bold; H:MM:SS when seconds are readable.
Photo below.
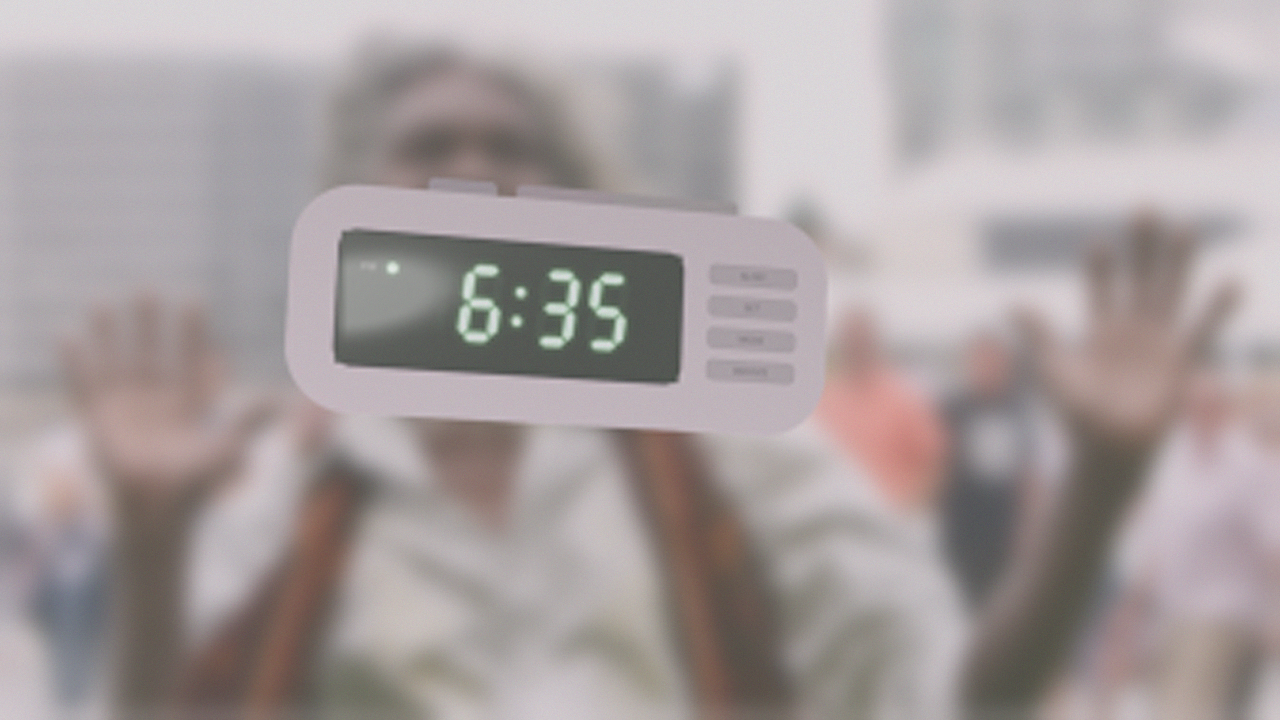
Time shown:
**6:35**
